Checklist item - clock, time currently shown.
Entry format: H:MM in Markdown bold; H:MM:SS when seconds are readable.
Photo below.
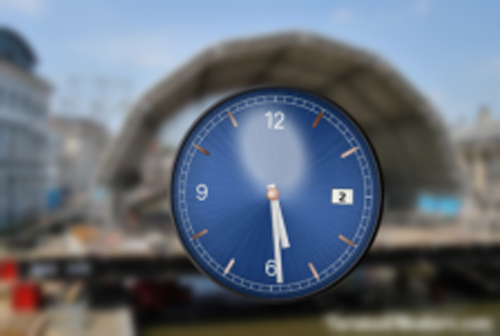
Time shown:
**5:29**
